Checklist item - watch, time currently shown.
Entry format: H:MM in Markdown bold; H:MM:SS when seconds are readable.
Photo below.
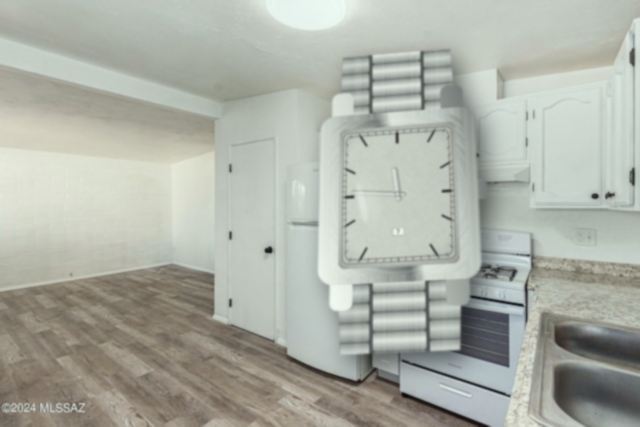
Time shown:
**11:46**
